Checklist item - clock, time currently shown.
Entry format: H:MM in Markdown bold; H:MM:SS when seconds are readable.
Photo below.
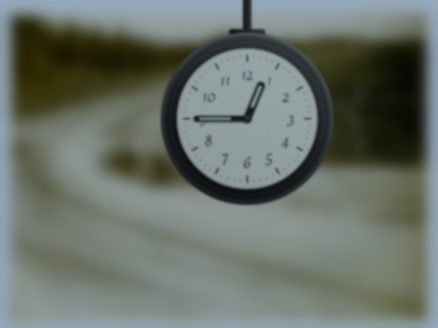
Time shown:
**12:45**
